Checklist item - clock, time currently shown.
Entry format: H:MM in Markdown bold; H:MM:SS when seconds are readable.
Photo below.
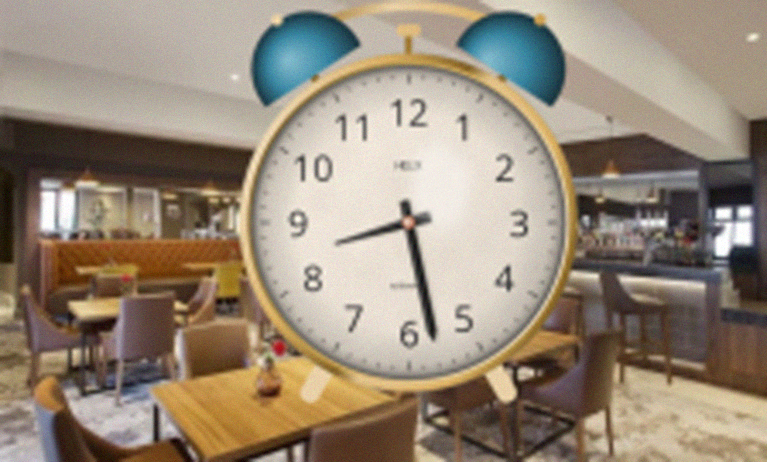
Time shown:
**8:28**
